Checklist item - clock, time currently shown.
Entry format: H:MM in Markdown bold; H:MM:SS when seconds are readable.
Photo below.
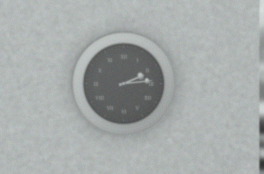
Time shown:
**2:14**
